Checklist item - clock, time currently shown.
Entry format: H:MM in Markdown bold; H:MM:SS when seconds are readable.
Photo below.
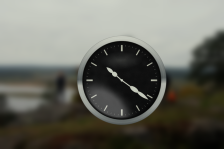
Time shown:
**10:21**
